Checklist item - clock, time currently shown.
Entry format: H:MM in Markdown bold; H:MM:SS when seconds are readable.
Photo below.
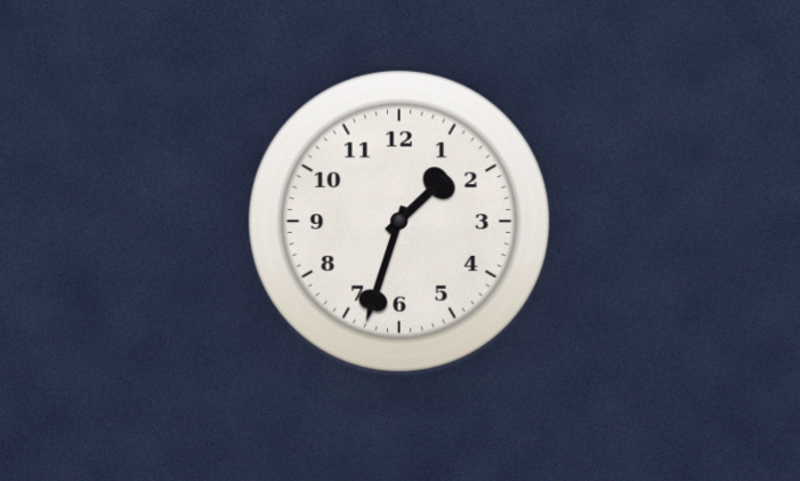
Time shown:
**1:33**
